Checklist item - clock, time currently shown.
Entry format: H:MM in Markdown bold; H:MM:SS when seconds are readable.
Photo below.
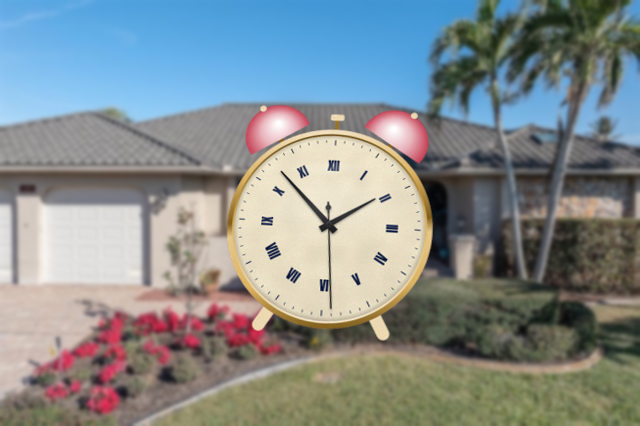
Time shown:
**1:52:29**
